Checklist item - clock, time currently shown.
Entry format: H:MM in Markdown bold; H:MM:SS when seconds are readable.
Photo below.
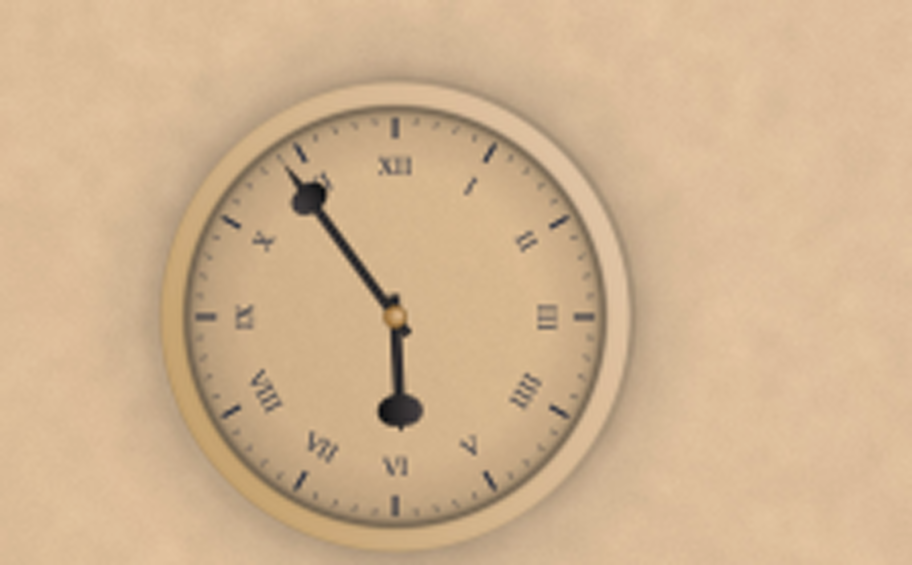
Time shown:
**5:54**
